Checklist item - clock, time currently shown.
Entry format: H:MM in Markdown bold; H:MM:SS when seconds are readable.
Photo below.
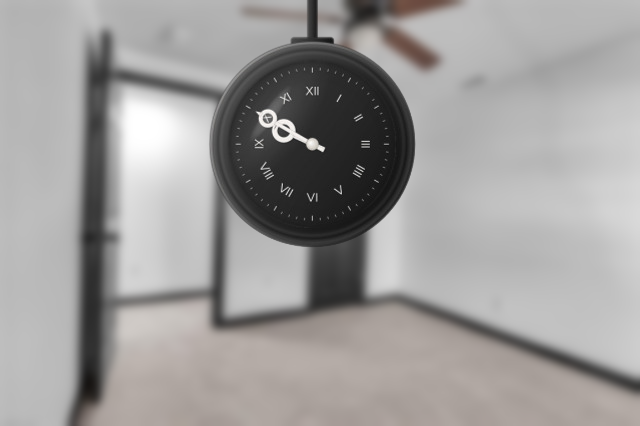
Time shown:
**9:50**
